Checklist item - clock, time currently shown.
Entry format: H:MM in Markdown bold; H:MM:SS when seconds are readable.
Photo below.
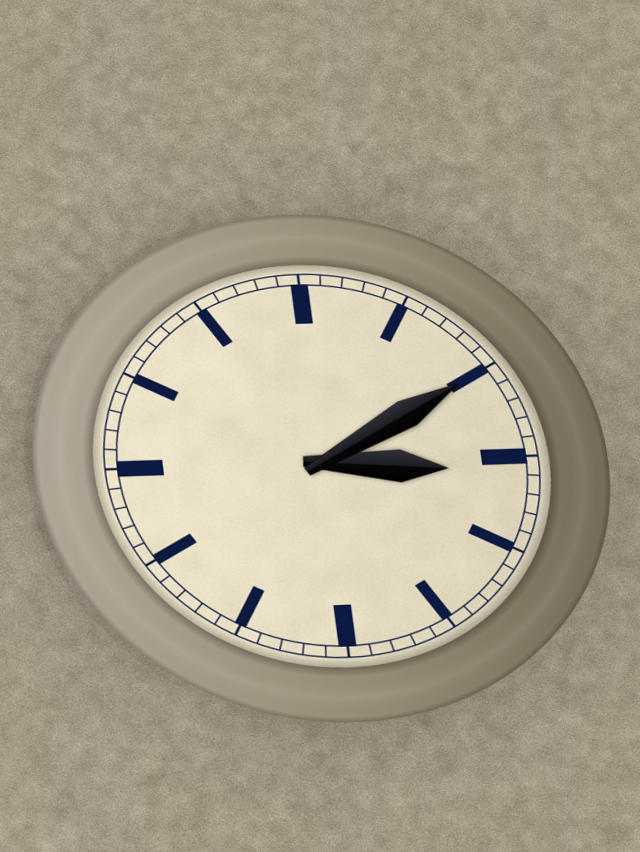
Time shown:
**3:10**
